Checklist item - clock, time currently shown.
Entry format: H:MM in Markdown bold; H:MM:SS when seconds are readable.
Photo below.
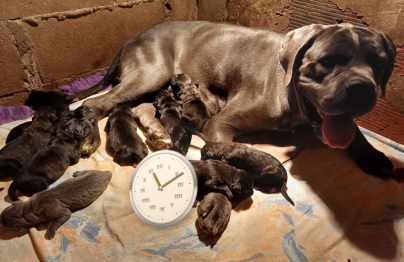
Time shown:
**11:11**
